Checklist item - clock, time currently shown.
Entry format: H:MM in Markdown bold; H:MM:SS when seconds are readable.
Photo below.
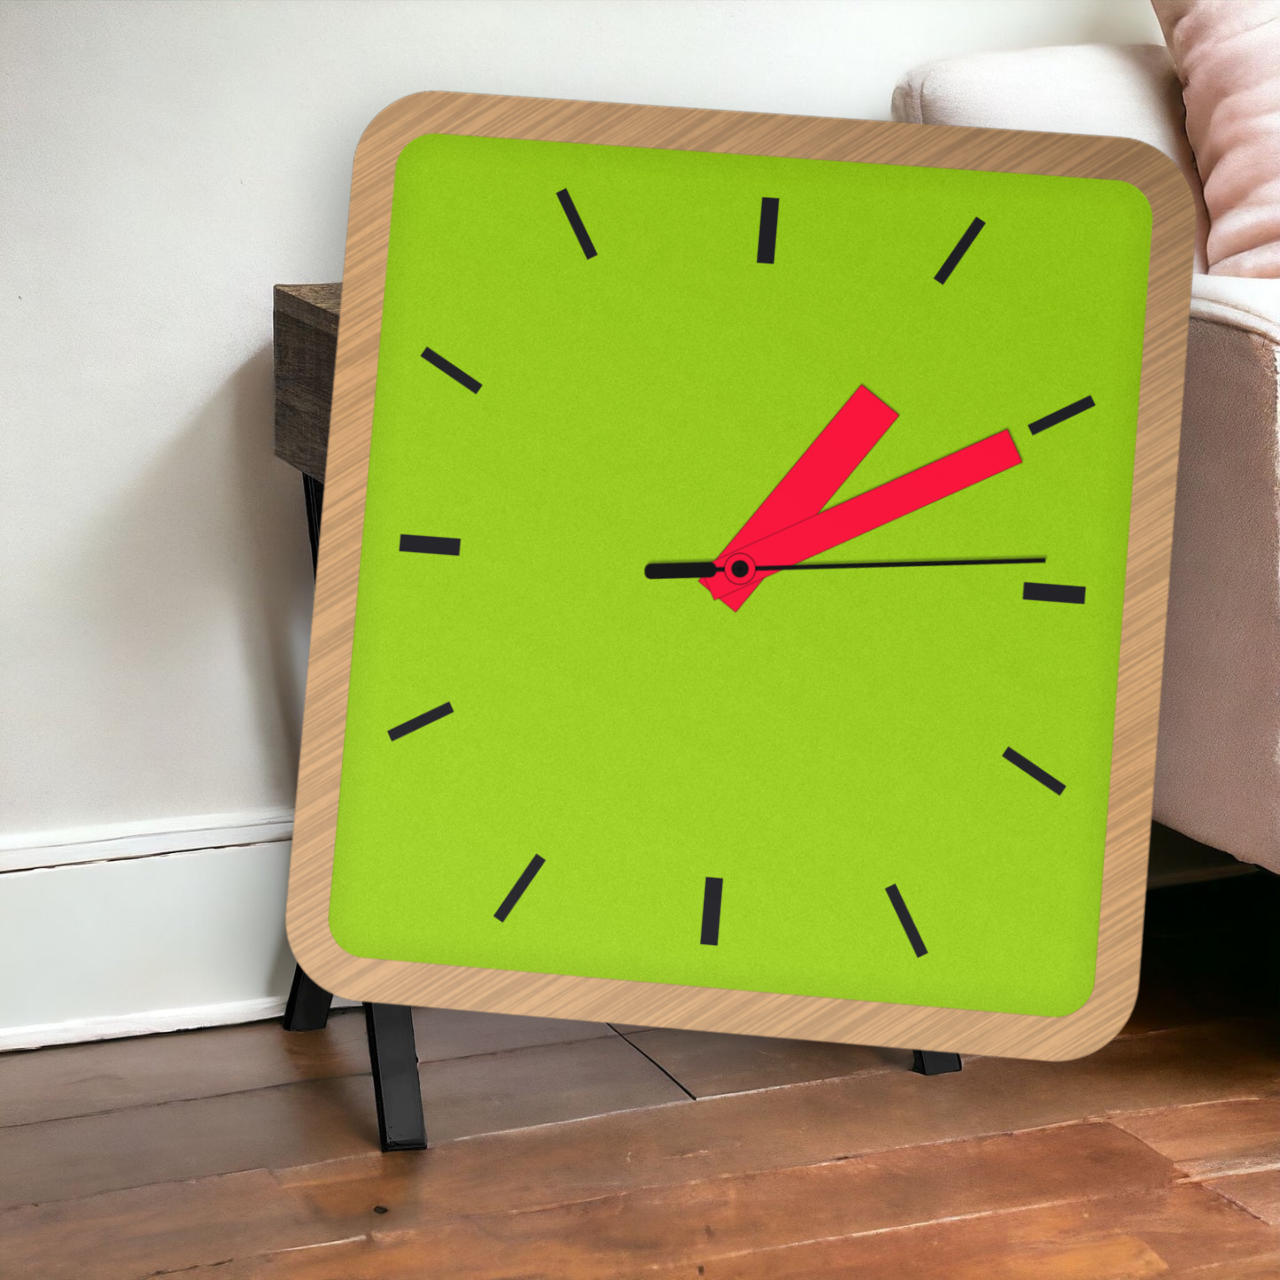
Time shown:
**1:10:14**
